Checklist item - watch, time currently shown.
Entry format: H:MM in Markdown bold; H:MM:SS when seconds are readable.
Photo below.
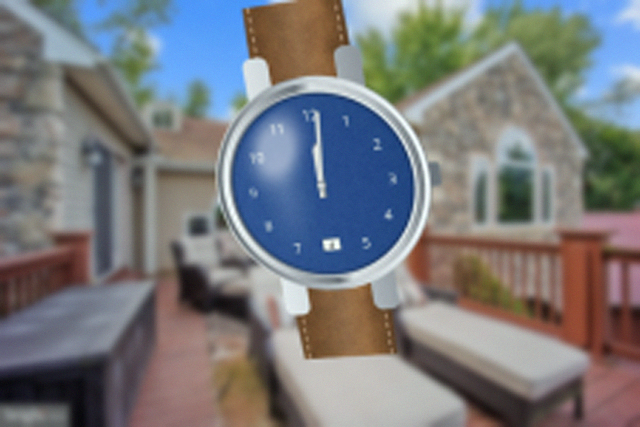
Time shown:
**12:01**
